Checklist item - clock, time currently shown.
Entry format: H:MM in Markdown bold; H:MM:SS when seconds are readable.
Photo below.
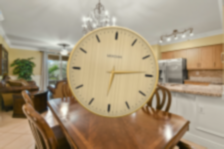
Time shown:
**6:14**
